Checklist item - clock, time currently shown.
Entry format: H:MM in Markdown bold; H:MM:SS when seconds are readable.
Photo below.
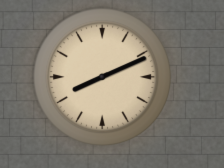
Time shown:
**8:11**
